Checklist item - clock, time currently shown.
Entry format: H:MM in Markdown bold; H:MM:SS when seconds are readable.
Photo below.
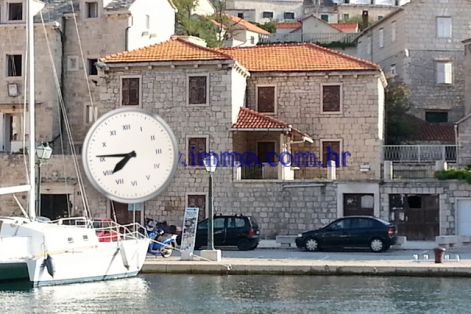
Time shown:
**7:46**
